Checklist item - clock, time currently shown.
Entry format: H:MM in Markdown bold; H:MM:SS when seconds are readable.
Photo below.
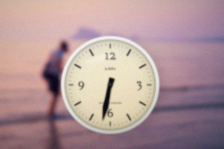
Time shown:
**6:32**
